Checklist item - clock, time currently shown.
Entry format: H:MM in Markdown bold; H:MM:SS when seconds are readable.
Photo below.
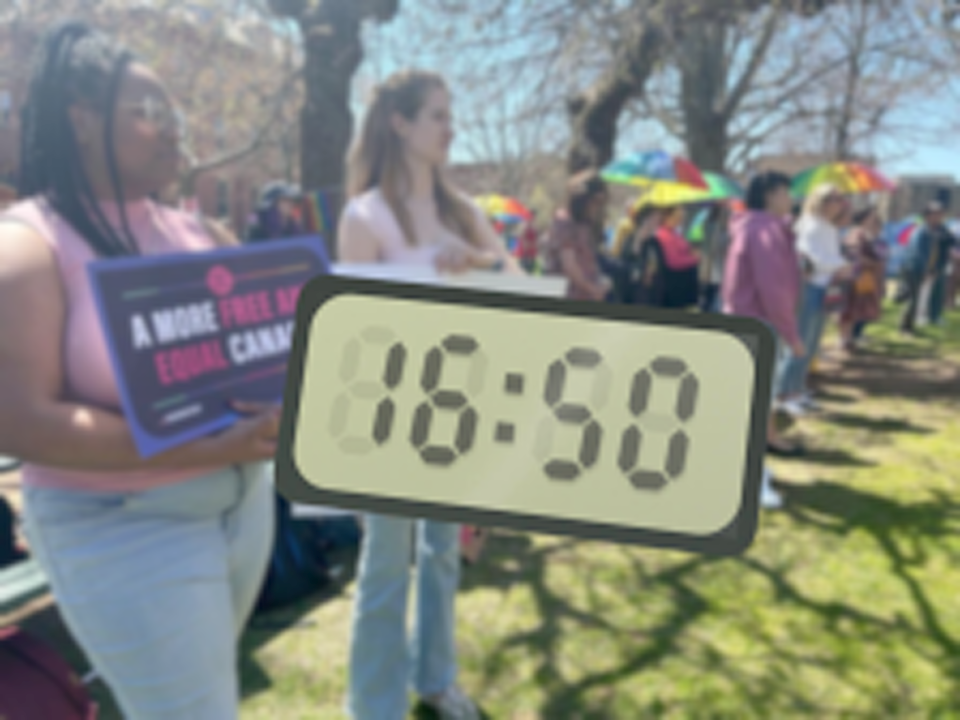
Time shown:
**16:50**
